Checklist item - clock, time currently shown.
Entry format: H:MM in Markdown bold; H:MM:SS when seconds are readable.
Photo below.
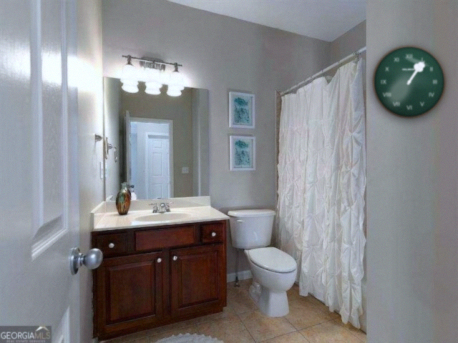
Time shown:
**1:06**
